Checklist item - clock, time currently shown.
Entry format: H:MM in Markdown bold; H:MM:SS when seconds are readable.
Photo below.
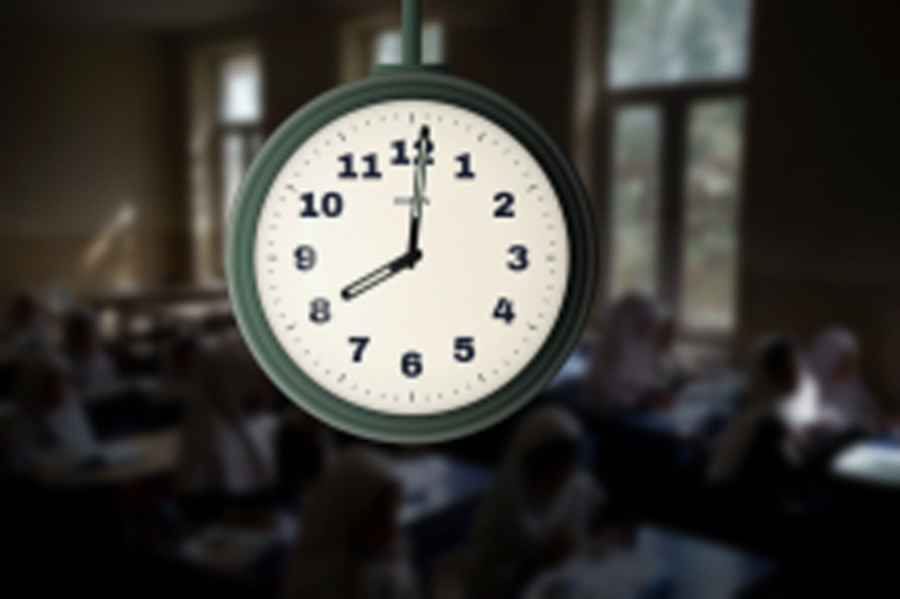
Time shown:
**8:01**
